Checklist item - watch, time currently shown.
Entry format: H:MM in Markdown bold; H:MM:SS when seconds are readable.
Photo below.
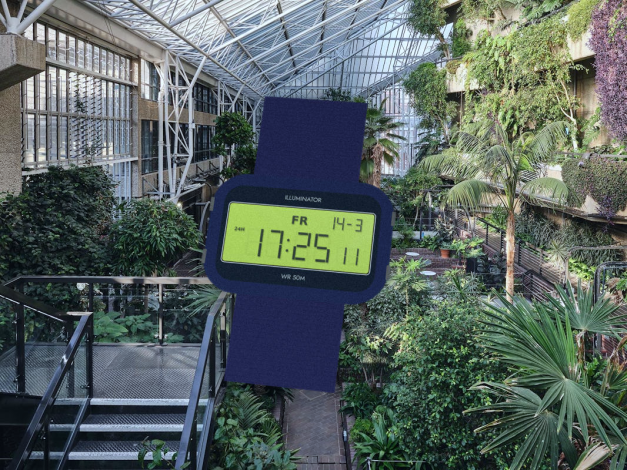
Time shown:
**17:25:11**
